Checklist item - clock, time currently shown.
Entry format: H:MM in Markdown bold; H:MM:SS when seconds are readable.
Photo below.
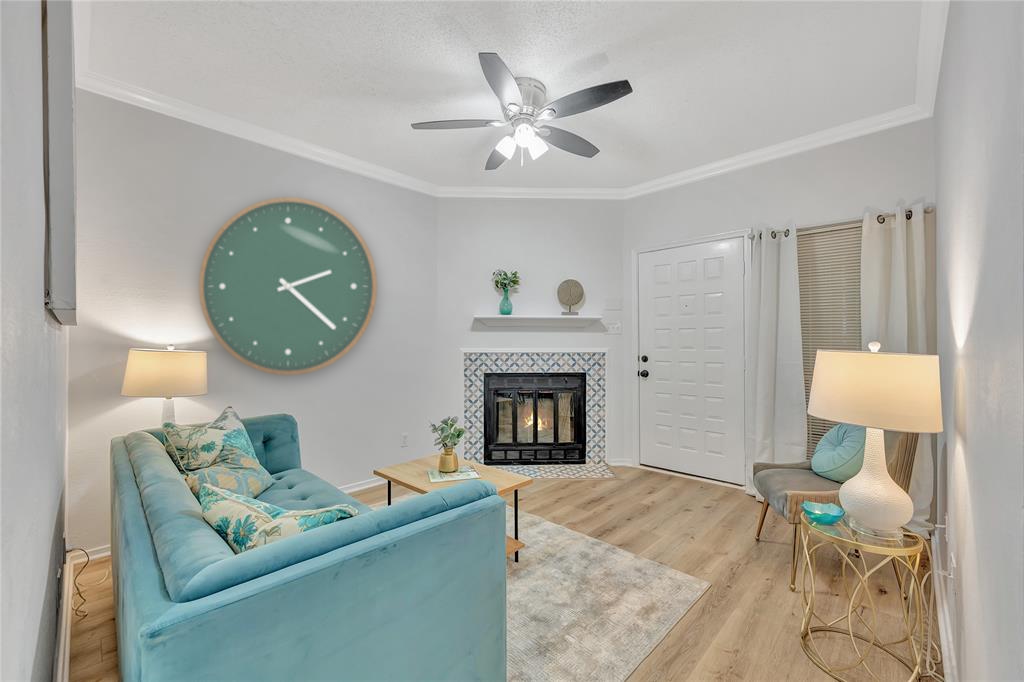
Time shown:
**2:22**
